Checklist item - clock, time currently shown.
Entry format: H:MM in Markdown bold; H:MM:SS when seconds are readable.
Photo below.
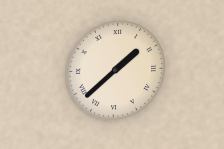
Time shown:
**1:38**
